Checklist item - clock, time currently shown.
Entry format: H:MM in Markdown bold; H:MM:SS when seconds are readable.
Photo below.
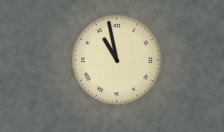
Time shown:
**10:58**
